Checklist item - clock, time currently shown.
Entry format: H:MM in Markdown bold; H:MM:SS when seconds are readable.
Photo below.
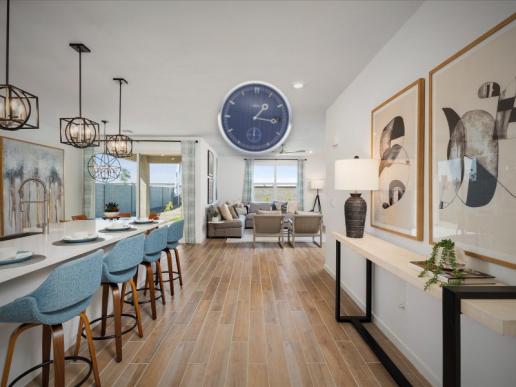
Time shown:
**1:16**
